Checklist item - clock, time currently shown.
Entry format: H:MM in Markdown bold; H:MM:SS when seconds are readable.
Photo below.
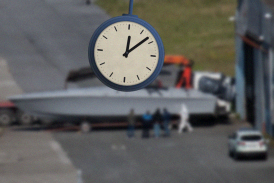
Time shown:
**12:08**
